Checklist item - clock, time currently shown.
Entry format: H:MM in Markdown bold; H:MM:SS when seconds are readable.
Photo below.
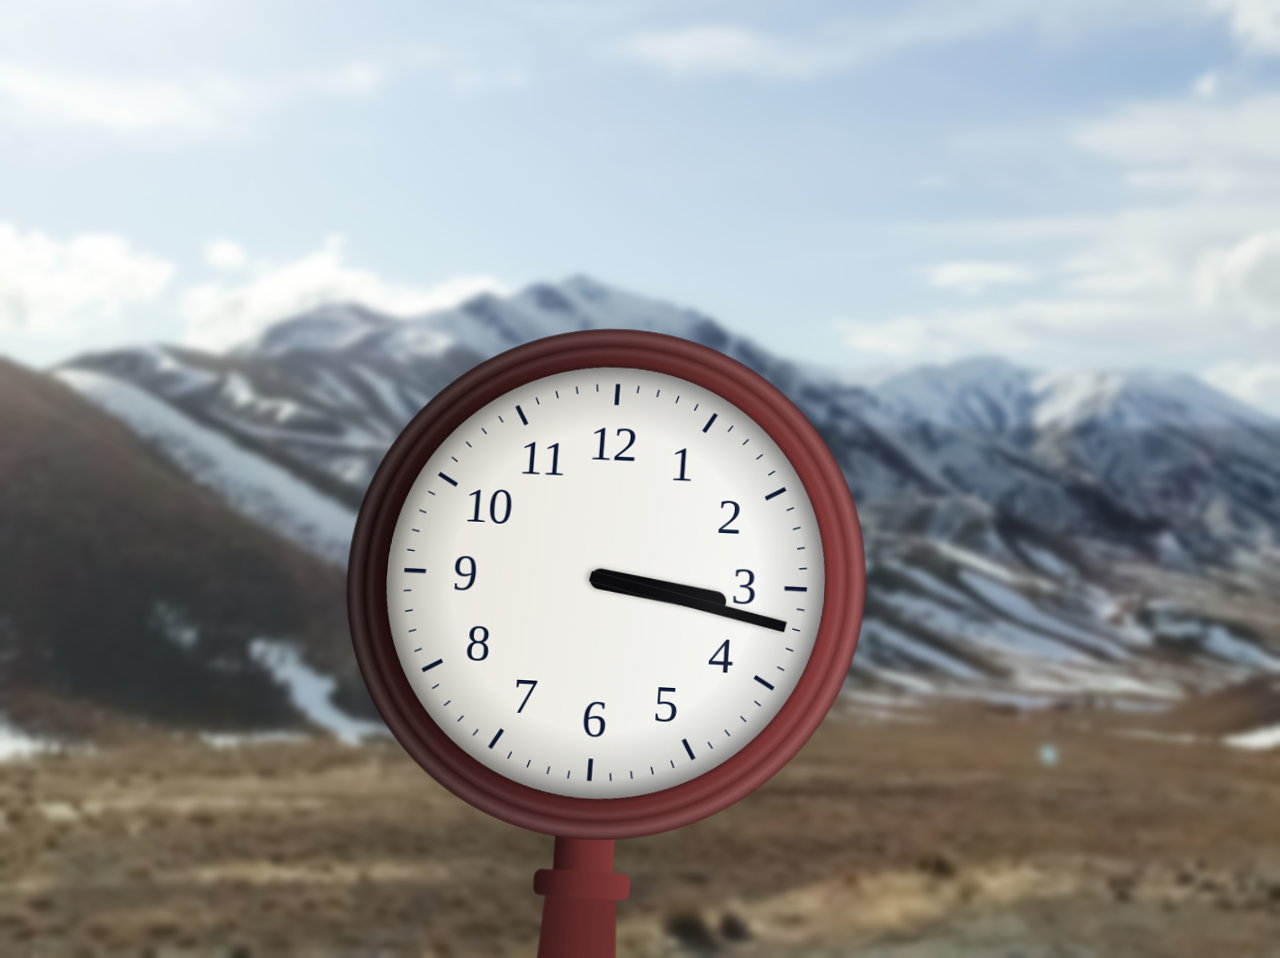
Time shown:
**3:17**
